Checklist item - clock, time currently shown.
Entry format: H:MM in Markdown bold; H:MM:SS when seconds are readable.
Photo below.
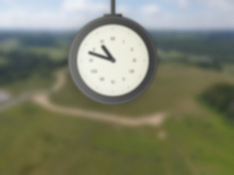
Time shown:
**10:48**
